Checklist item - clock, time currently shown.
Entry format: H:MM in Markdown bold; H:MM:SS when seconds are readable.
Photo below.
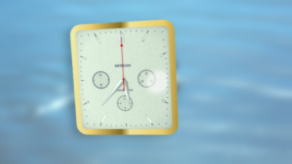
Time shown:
**5:37**
